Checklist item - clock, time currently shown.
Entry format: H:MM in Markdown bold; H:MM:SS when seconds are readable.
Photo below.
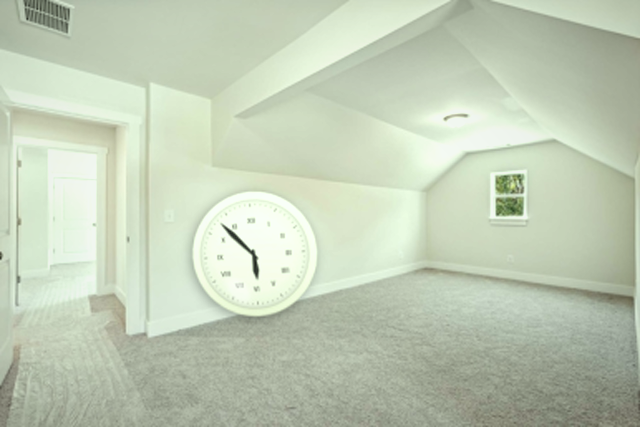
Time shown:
**5:53**
